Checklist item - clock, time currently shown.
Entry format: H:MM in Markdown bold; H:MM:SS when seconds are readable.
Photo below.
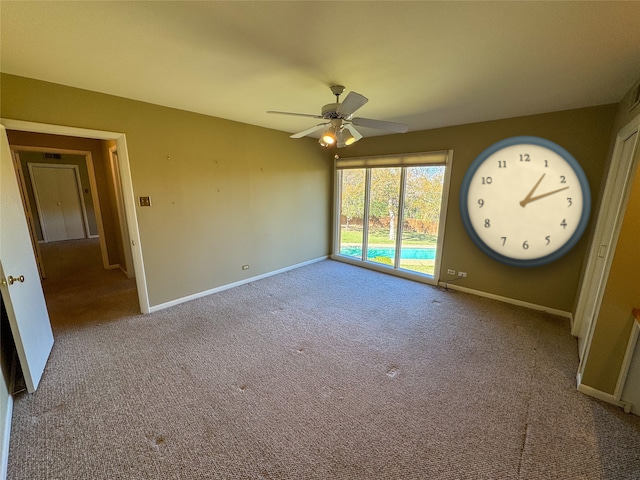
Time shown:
**1:12**
